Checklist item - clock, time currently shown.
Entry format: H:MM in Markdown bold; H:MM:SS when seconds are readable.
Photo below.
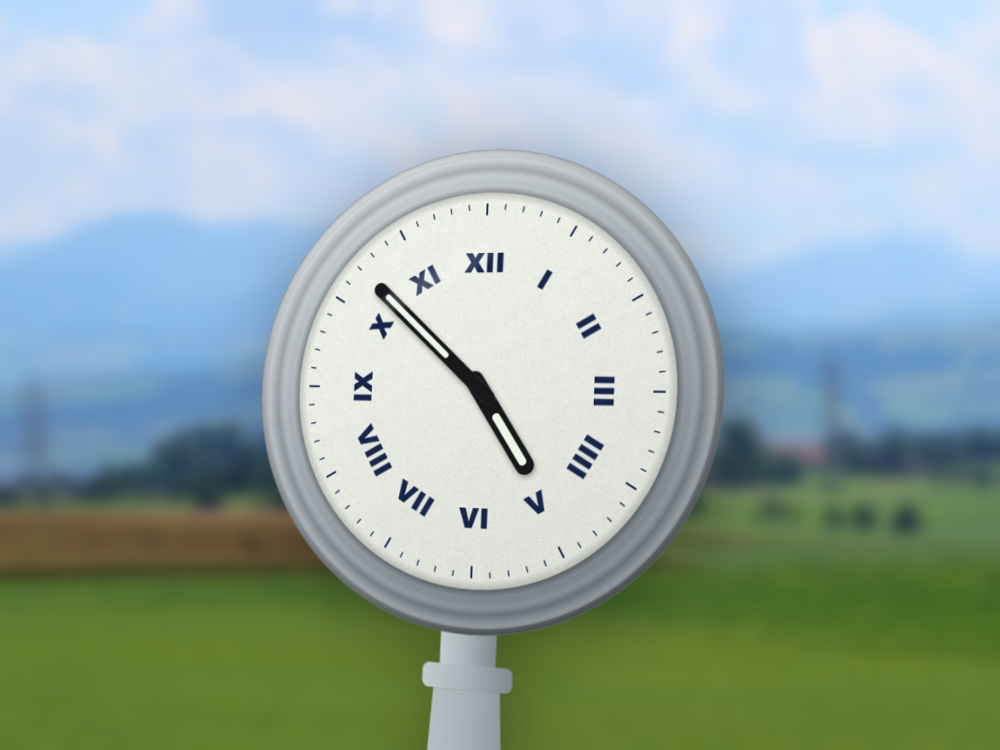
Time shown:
**4:52**
